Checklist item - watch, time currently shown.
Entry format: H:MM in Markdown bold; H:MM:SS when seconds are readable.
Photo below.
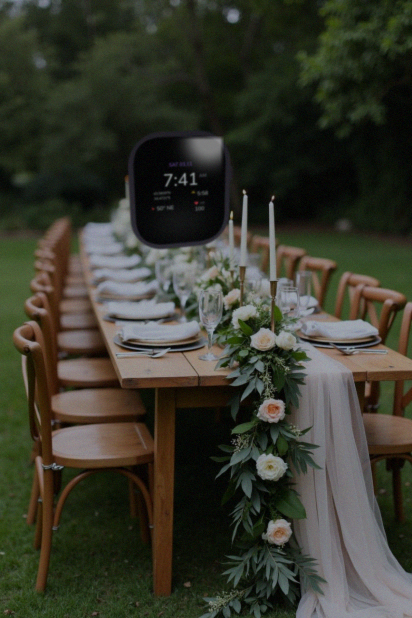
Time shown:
**7:41**
